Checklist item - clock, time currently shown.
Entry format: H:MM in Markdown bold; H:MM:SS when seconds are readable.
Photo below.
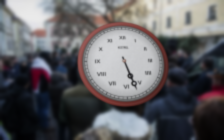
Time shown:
**5:27**
